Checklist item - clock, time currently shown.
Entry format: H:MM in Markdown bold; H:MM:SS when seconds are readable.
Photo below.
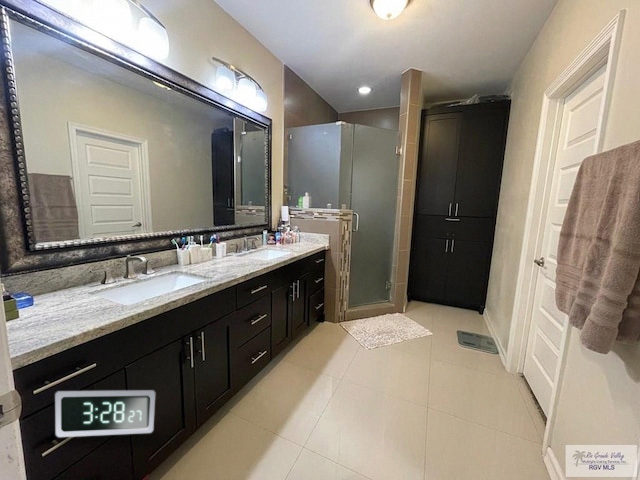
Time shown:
**3:28:27**
